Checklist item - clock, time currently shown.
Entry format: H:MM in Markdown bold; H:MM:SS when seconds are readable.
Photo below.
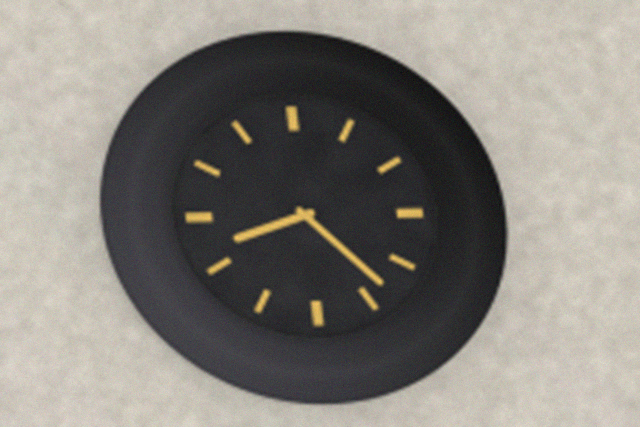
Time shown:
**8:23**
